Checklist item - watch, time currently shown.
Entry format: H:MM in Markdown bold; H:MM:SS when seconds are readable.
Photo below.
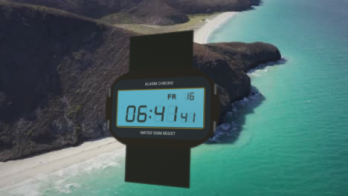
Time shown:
**6:41:41**
